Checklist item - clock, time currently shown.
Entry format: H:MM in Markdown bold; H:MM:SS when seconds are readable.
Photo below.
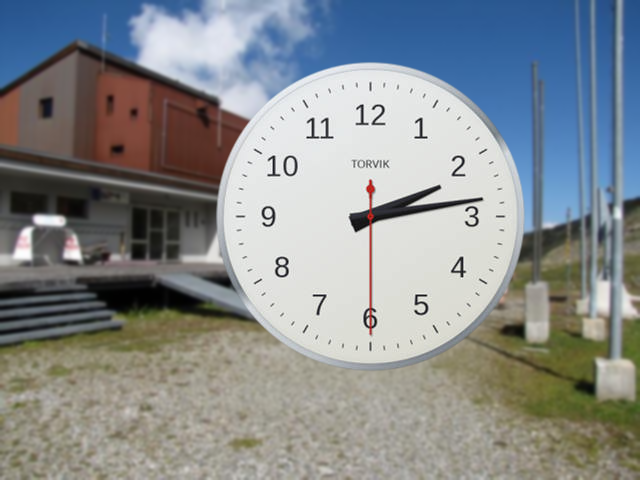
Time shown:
**2:13:30**
